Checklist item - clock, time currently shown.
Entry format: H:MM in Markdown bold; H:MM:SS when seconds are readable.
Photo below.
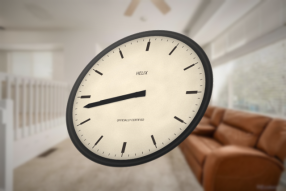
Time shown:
**8:43**
